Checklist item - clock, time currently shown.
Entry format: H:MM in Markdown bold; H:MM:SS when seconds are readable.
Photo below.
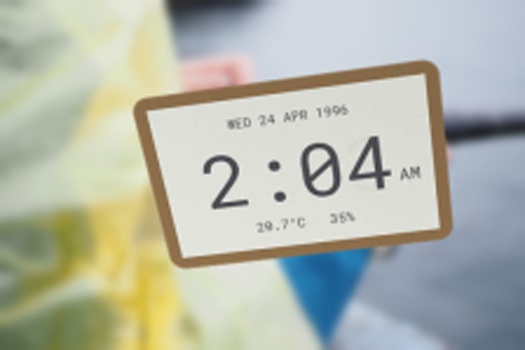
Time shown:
**2:04**
